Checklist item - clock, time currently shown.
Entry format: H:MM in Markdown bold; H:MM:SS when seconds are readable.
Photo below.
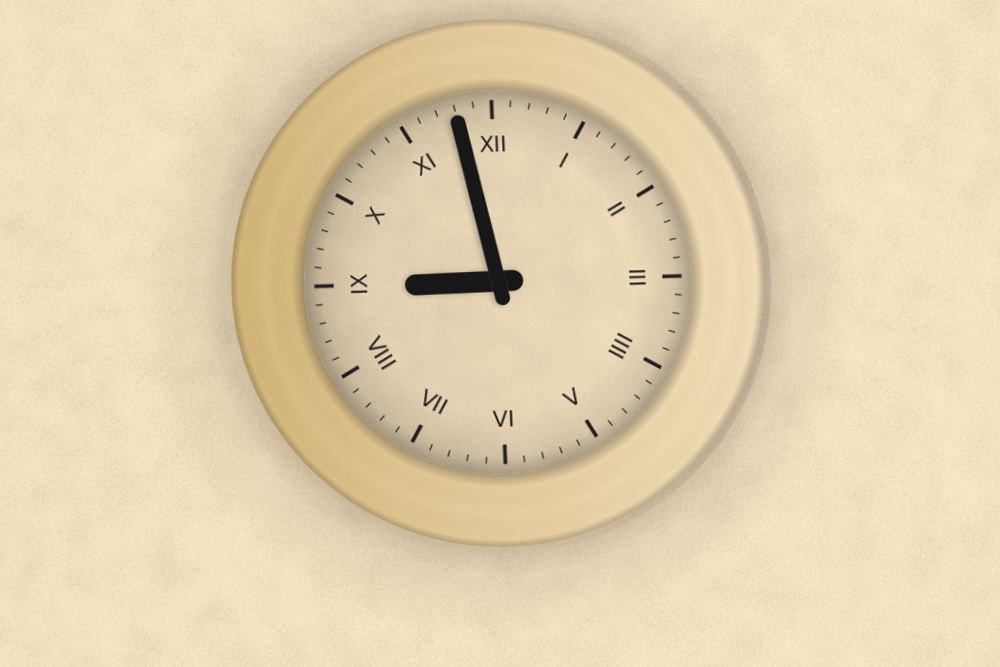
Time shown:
**8:58**
